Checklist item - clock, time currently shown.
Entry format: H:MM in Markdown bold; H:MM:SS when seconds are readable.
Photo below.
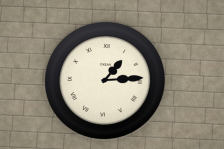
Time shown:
**1:14**
